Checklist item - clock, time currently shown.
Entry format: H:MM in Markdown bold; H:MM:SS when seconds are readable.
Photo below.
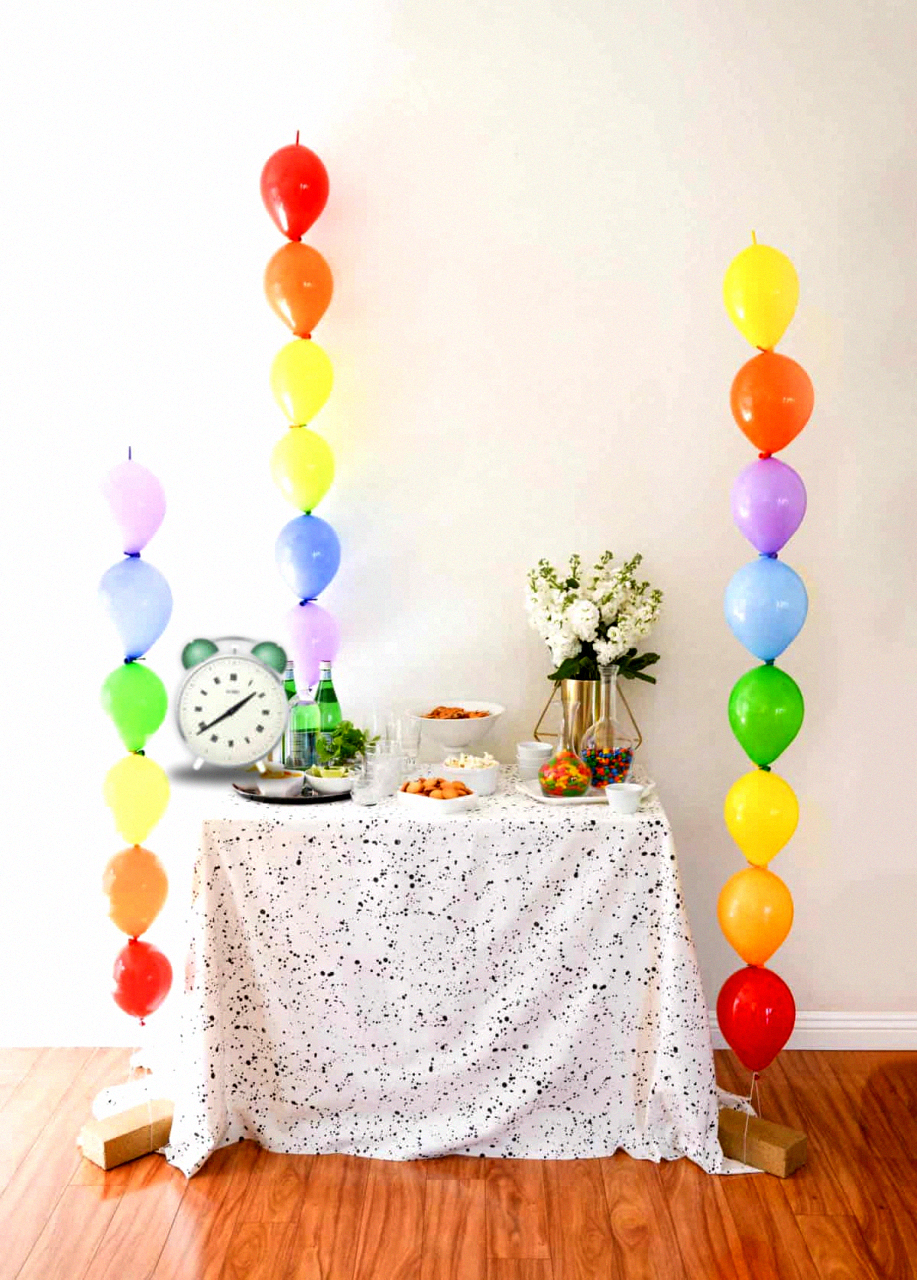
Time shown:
**1:39**
